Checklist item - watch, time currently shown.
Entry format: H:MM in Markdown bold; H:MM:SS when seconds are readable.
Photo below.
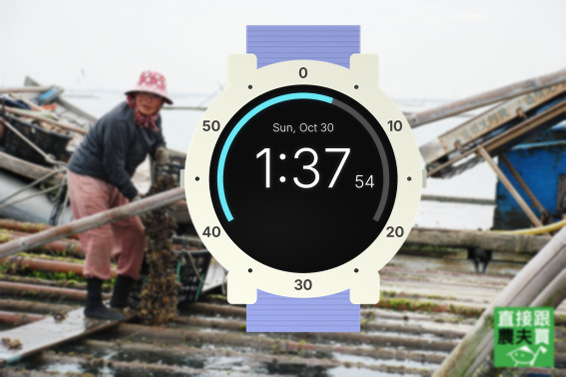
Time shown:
**1:37:54**
